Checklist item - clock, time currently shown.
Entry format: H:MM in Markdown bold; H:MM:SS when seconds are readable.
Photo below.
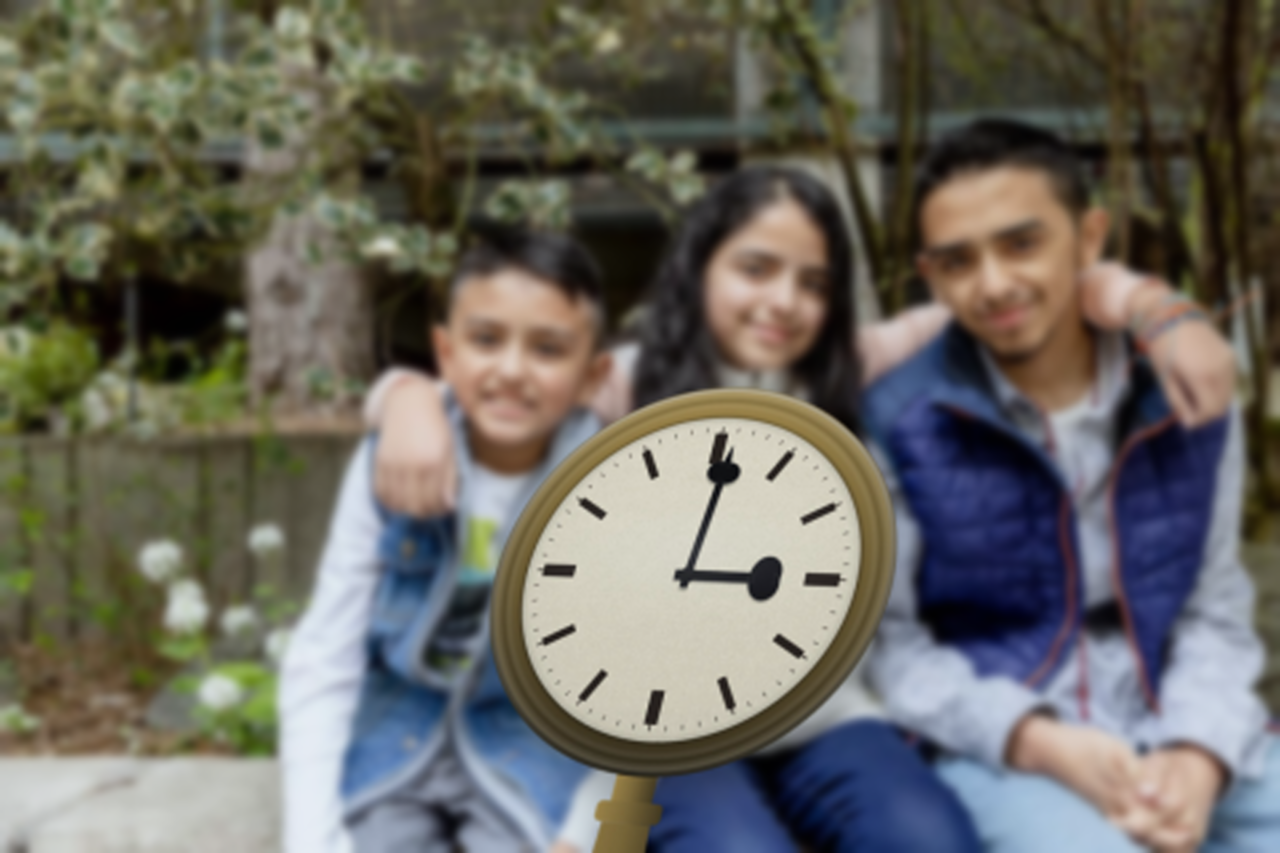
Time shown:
**3:01**
